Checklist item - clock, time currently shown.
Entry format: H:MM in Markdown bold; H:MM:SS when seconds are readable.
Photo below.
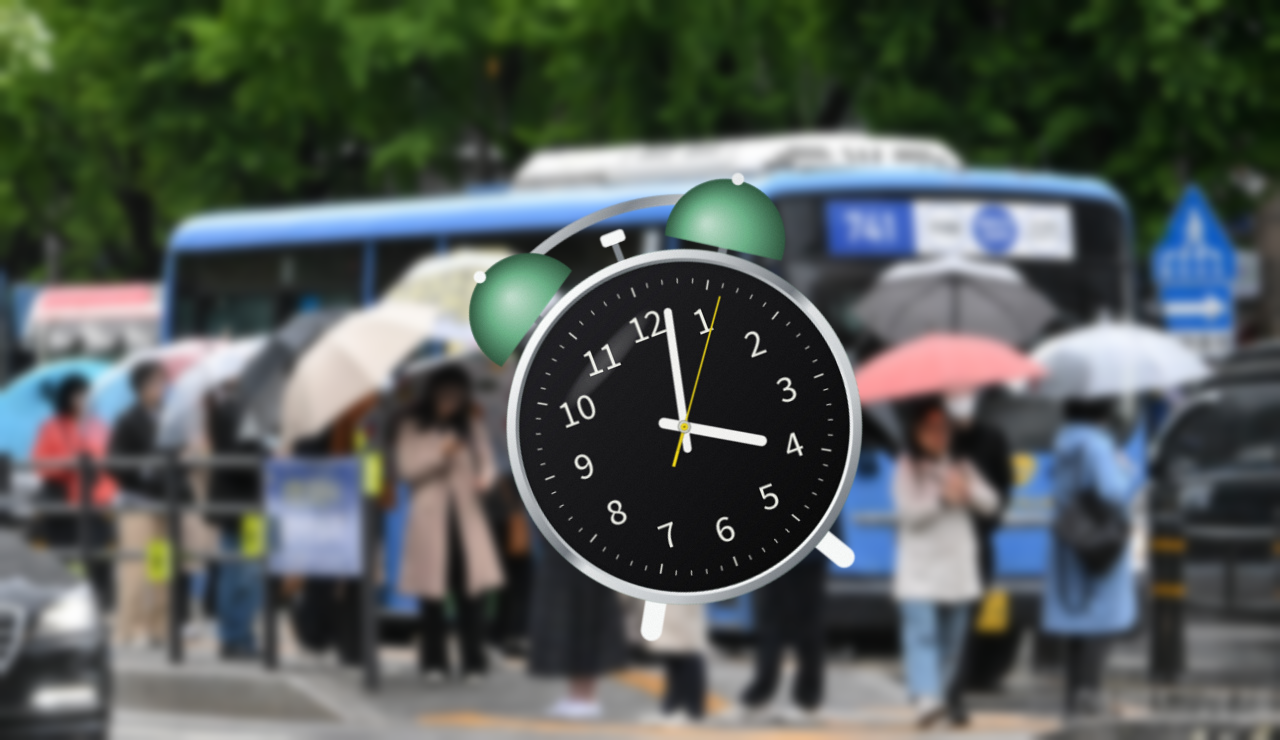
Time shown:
**4:02:06**
